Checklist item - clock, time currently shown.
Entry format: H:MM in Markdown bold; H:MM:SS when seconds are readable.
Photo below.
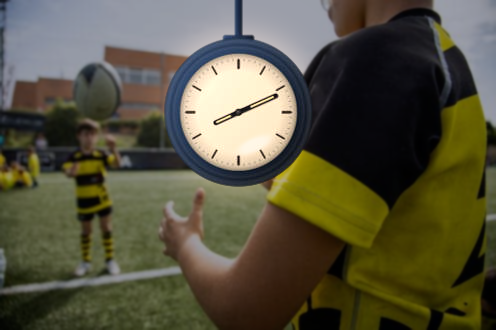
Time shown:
**8:11**
